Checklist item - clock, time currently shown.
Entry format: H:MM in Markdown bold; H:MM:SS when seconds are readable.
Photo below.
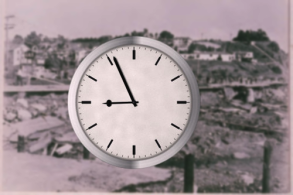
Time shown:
**8:56**
